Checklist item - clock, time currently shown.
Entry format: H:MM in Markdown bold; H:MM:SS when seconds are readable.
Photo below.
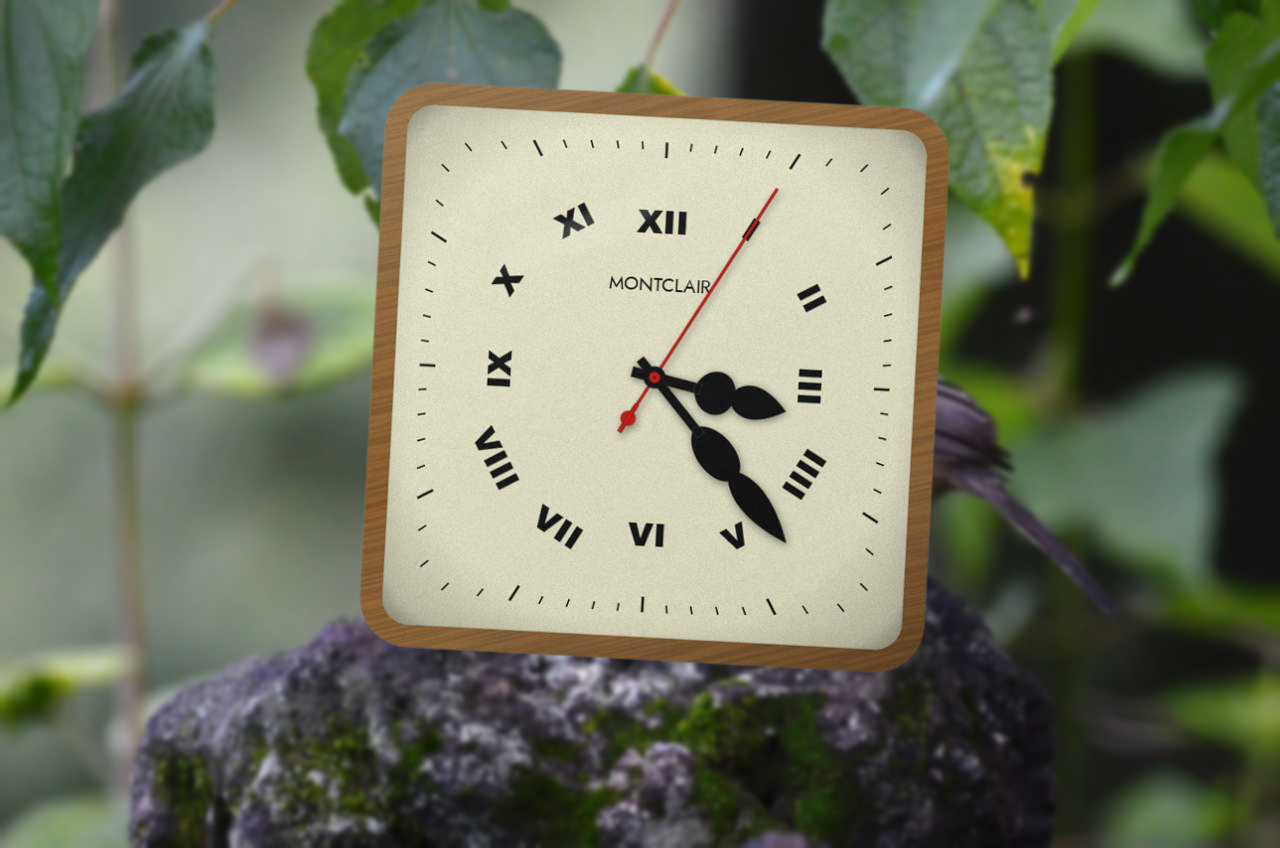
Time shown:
**3:23:05**
